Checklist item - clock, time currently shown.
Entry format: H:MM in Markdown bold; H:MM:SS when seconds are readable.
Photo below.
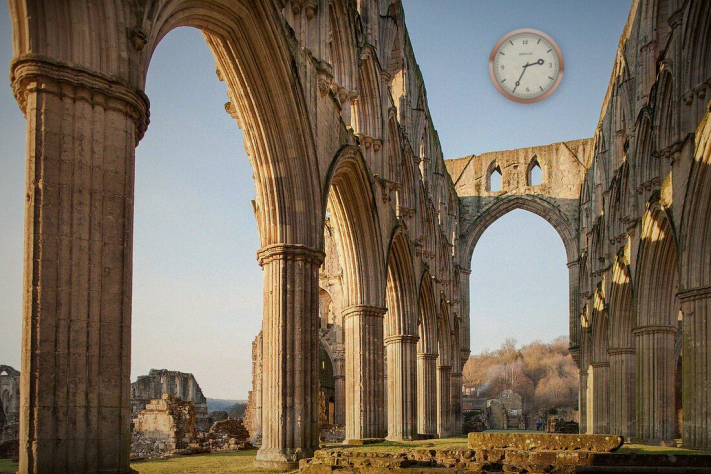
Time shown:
**2:35**
